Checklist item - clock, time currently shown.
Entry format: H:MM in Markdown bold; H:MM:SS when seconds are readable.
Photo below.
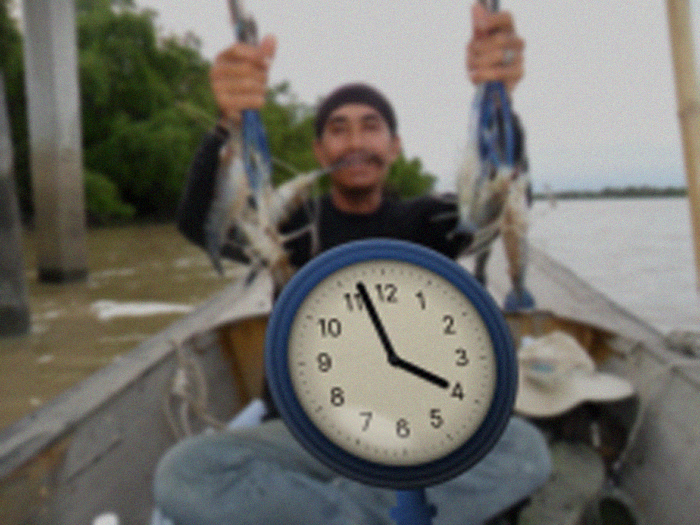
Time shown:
**3:57**
